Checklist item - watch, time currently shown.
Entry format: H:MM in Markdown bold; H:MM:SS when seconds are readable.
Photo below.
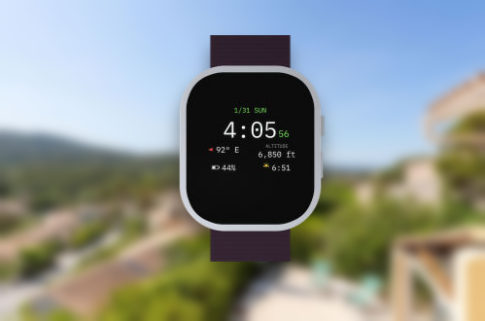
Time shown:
**4:05:56**
